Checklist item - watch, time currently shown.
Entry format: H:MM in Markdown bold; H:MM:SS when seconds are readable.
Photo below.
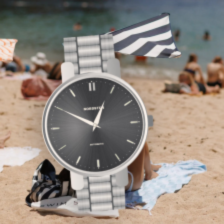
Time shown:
**12:50**
